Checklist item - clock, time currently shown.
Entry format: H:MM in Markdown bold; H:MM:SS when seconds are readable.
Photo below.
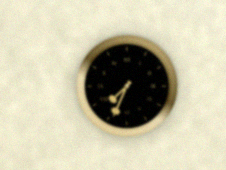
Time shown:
**7:34**
